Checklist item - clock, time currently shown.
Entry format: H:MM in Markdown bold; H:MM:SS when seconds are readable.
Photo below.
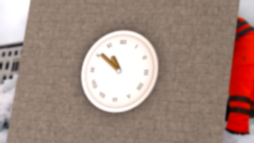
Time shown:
**10:51**
